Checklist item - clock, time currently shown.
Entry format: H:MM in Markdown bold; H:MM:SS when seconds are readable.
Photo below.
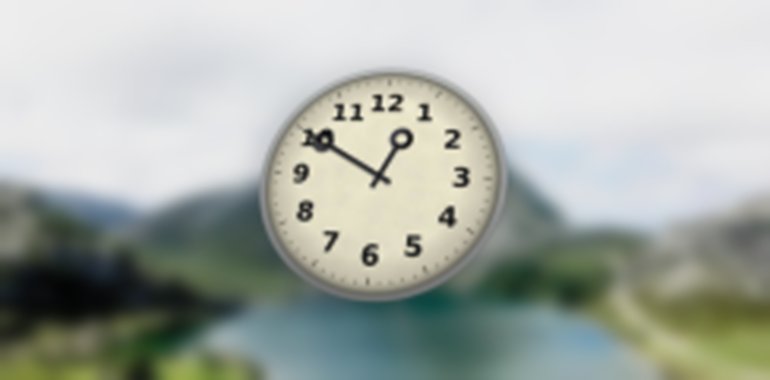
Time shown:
**12:50**
